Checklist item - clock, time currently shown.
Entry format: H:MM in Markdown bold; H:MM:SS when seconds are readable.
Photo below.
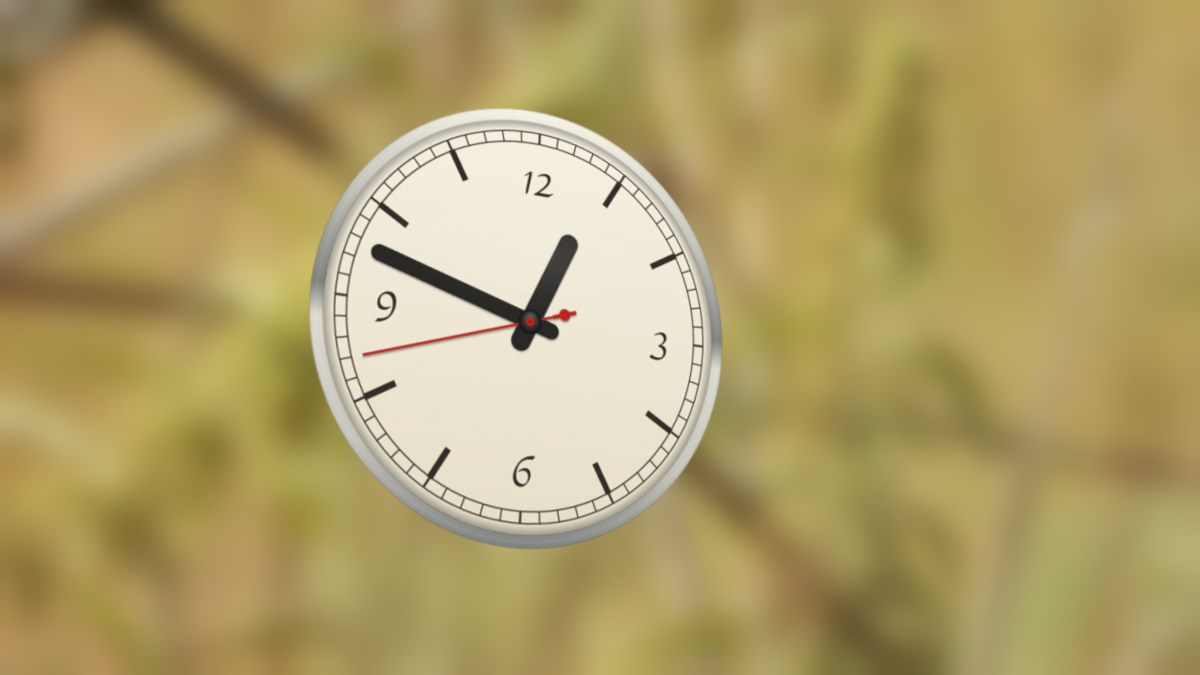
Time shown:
**12:47:42**
